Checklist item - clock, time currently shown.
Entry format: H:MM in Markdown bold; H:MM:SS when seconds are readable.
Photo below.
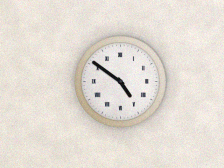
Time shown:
**4:51**
